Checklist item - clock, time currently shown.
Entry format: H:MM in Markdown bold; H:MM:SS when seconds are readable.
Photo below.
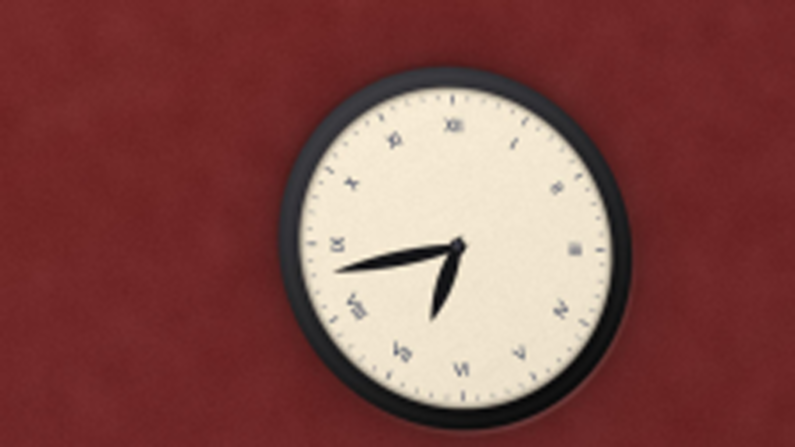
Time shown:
**6:43**
